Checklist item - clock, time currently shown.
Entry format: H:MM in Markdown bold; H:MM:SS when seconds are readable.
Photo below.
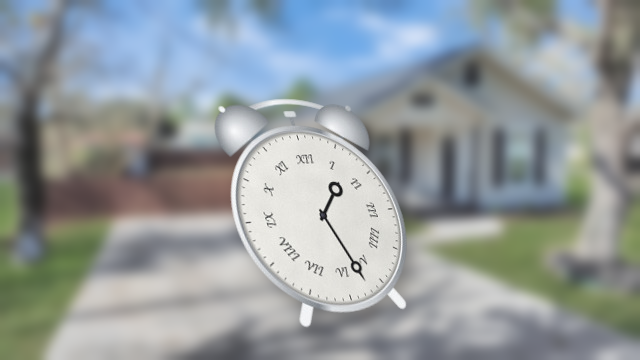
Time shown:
**1:27**
